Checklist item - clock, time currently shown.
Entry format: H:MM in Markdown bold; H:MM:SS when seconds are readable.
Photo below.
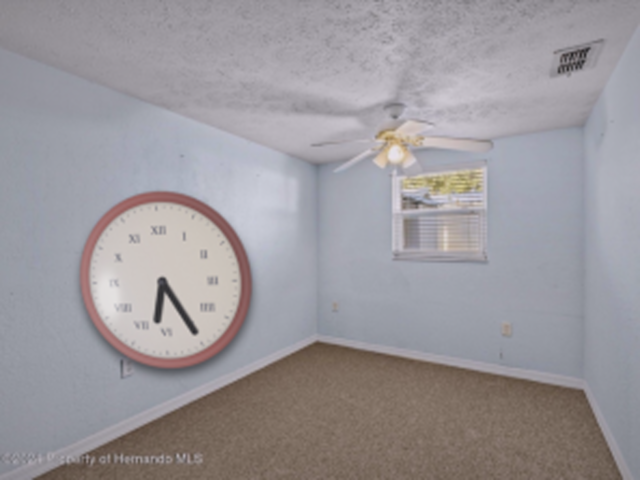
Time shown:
**6:25**
